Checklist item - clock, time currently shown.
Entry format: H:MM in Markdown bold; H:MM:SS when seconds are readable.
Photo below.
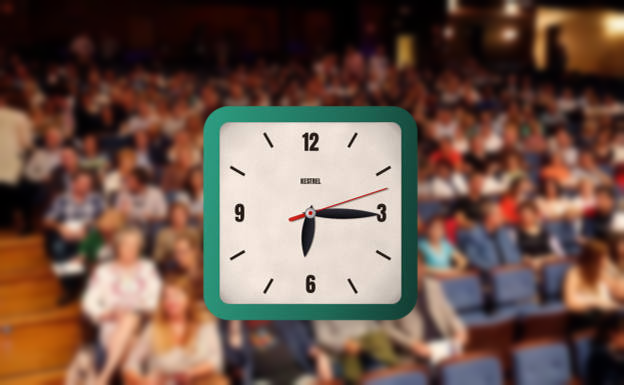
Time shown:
**6:15:12**
